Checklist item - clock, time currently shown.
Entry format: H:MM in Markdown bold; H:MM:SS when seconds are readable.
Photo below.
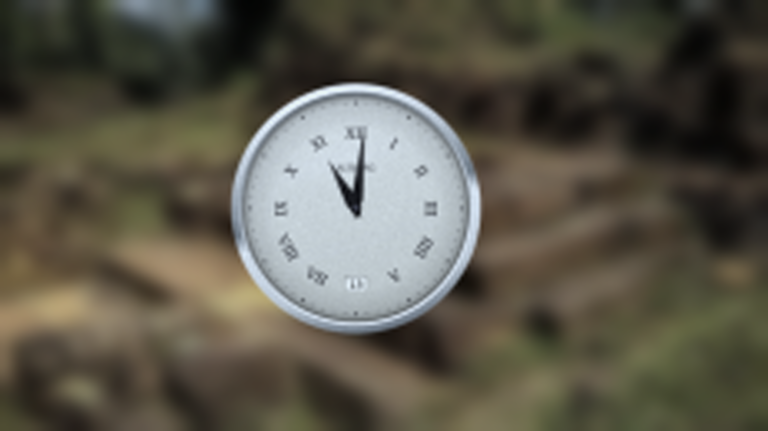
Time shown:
**11:01**
